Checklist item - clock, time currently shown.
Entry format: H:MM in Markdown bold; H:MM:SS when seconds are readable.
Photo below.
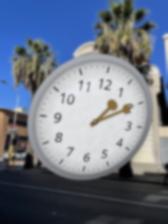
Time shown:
**1:10**
